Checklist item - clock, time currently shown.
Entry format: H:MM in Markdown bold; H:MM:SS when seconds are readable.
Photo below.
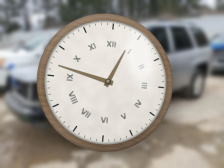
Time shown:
**12:47**
